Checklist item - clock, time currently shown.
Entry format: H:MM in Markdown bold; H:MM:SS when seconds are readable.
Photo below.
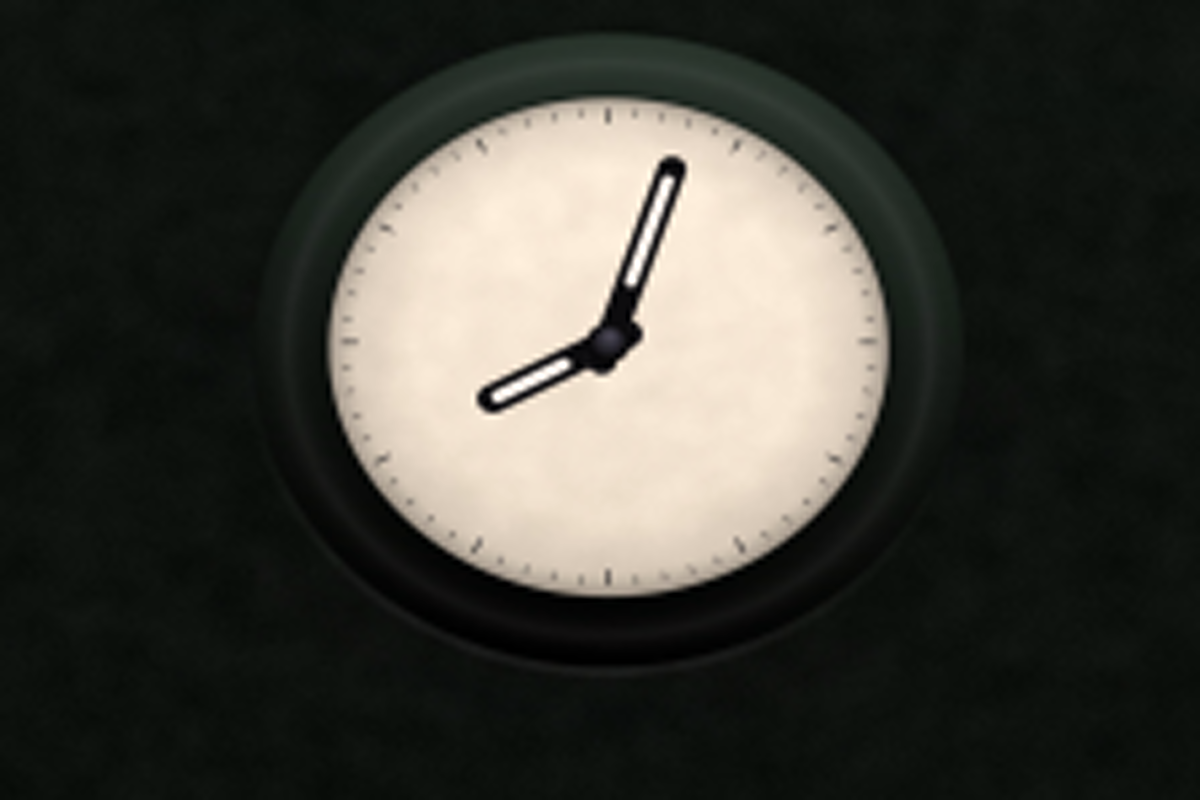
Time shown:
**8:03**
